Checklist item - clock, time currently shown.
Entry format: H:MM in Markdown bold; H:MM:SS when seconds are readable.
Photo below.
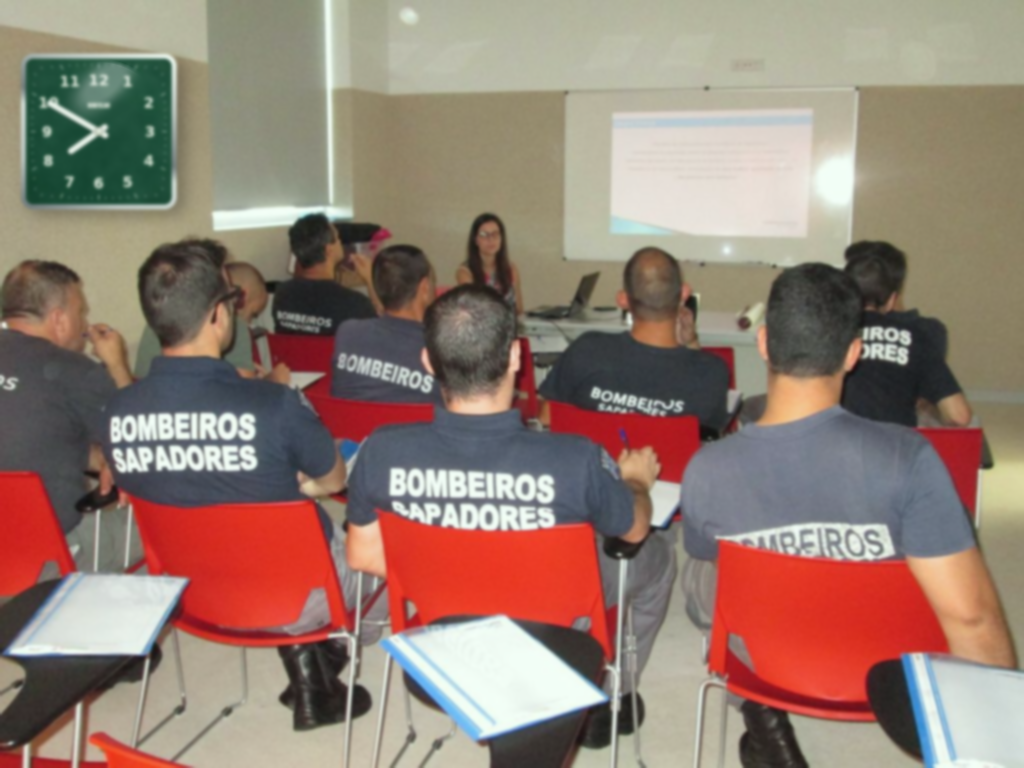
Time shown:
**7:50**
